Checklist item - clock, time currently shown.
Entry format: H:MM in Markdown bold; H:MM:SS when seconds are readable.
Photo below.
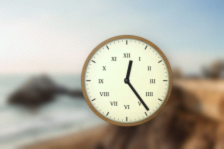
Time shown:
**12:24**
